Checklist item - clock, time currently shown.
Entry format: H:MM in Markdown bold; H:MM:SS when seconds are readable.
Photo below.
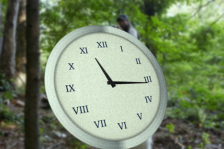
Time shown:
**11:16**
